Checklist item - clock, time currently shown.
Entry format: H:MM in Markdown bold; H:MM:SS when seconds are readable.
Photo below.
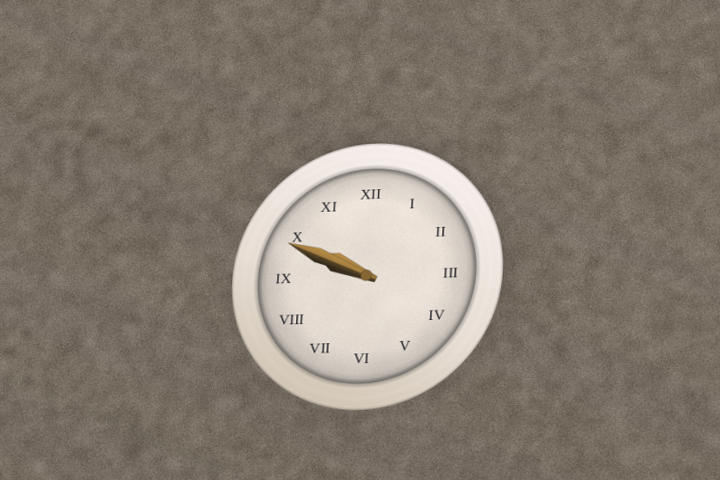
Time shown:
**9:49**
